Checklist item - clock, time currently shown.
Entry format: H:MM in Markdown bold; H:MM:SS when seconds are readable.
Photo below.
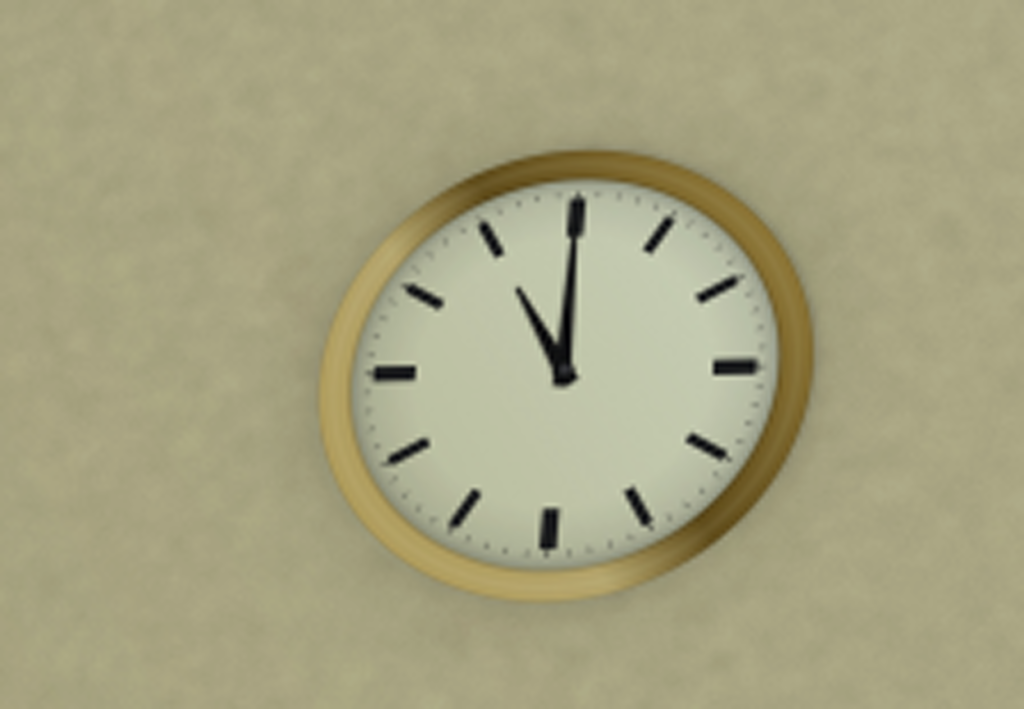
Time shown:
**11:00**
